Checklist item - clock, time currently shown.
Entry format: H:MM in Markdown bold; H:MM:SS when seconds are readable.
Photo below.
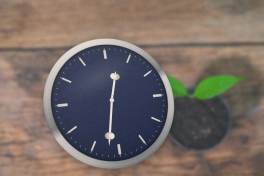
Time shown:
**12:32**
